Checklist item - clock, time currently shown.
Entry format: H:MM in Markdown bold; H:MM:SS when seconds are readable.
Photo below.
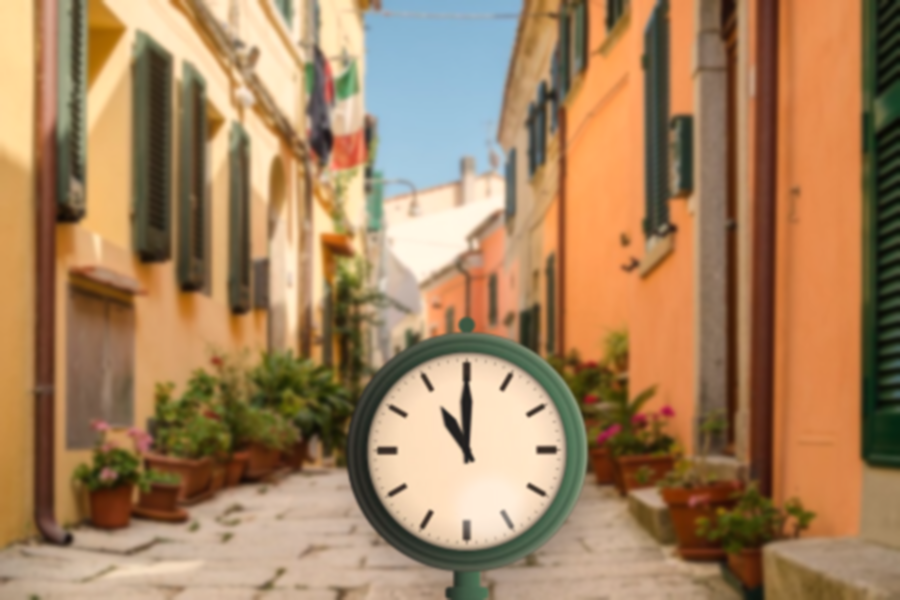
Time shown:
**11:00**
